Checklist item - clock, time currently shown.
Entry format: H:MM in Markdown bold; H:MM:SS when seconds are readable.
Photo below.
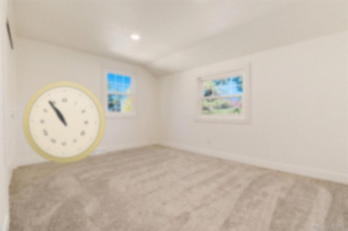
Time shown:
**10:54**
